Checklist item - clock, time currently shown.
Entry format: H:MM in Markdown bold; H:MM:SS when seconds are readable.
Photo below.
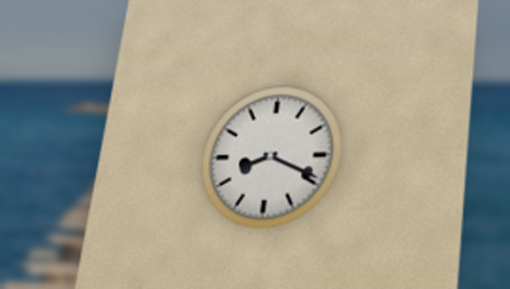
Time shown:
**8:19**
